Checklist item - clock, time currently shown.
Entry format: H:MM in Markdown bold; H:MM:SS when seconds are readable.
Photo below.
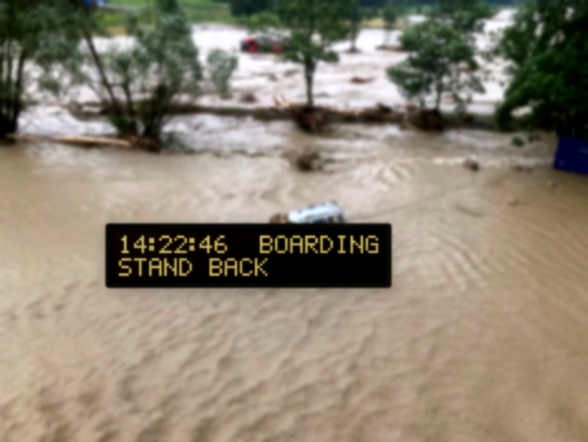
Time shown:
**14:22:46**
